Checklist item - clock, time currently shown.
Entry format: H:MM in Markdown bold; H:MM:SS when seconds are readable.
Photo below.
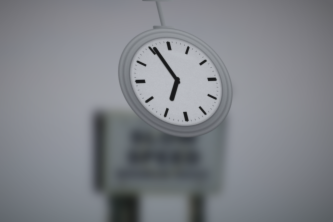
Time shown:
**6:56**
